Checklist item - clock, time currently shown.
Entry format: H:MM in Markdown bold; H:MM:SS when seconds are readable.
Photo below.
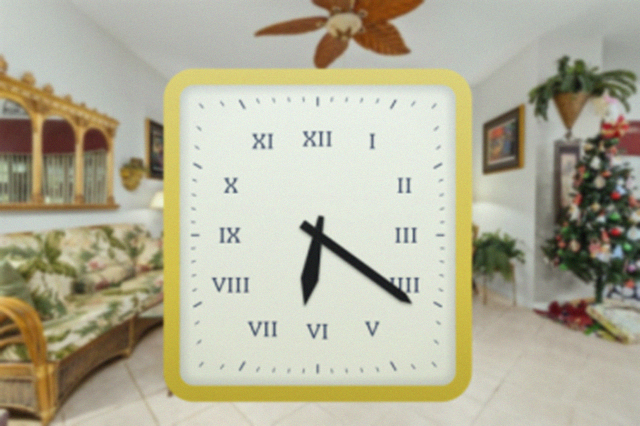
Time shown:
**6:21**
